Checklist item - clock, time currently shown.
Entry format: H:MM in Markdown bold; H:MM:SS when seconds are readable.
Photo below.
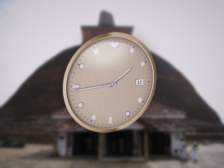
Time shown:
**1:44**
